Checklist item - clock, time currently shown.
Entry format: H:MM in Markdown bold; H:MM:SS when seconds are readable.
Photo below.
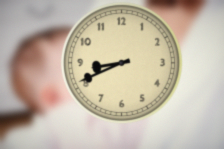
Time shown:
**8:41**
